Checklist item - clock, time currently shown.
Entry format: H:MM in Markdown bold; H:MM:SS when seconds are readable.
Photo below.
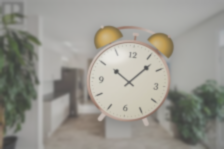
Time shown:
**10:07**
